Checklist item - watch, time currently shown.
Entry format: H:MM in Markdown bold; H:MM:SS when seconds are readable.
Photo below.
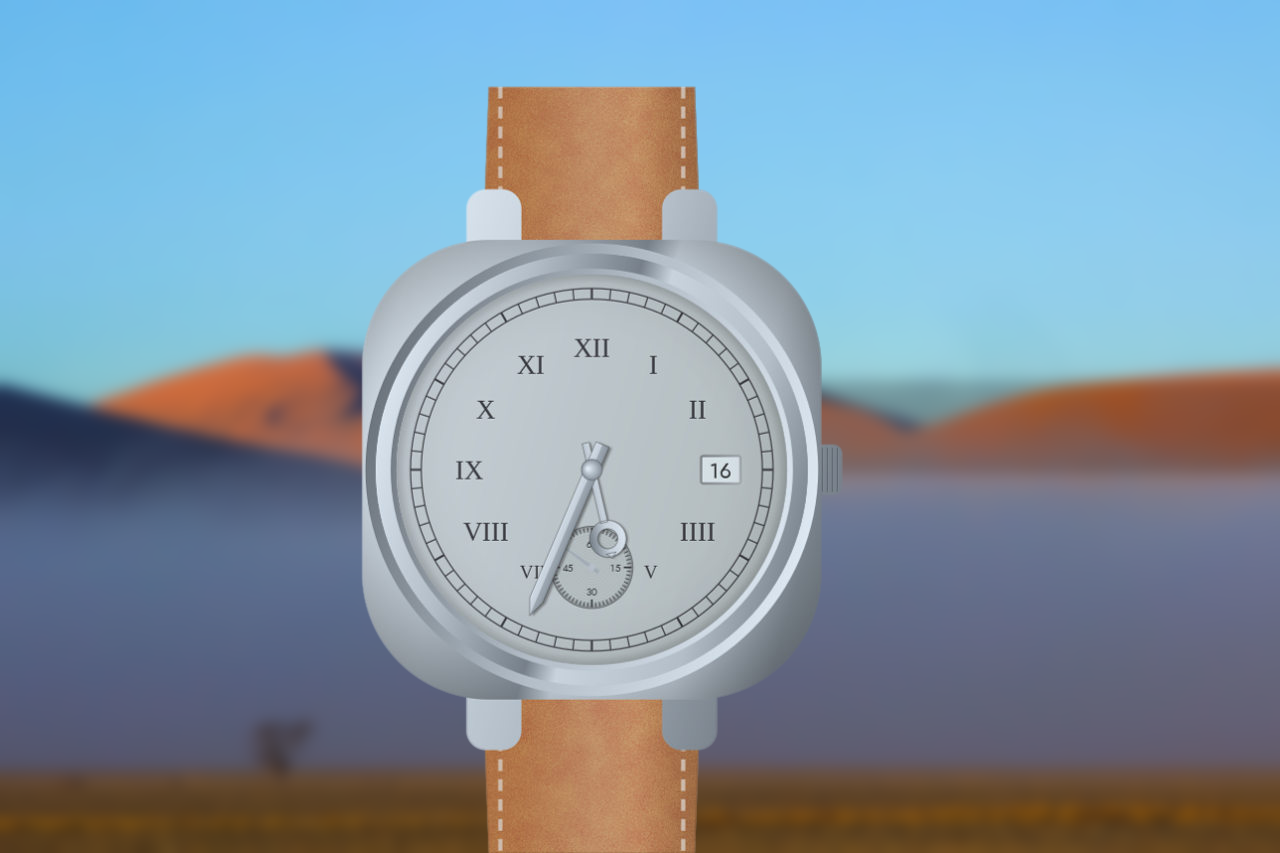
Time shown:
**5:33:51**
